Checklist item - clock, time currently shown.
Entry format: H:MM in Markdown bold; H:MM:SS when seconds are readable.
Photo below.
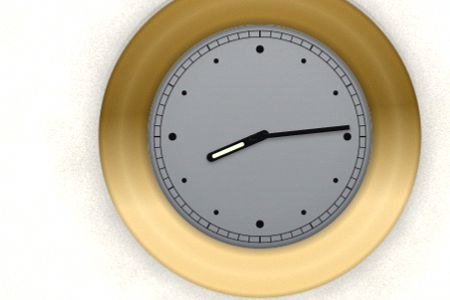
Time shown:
**8:14**
